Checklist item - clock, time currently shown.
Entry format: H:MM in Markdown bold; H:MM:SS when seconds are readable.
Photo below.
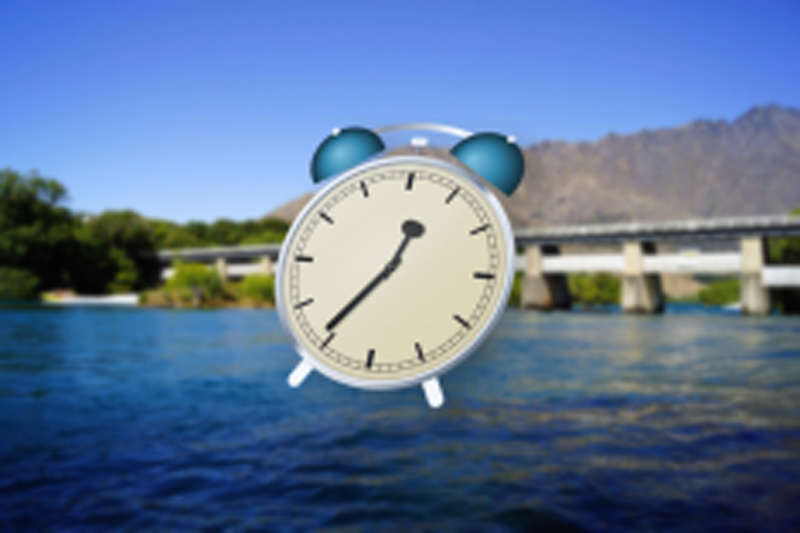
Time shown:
**12:36**
